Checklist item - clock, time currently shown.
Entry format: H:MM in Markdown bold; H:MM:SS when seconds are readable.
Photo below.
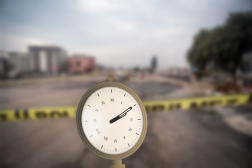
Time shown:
**2:10**
